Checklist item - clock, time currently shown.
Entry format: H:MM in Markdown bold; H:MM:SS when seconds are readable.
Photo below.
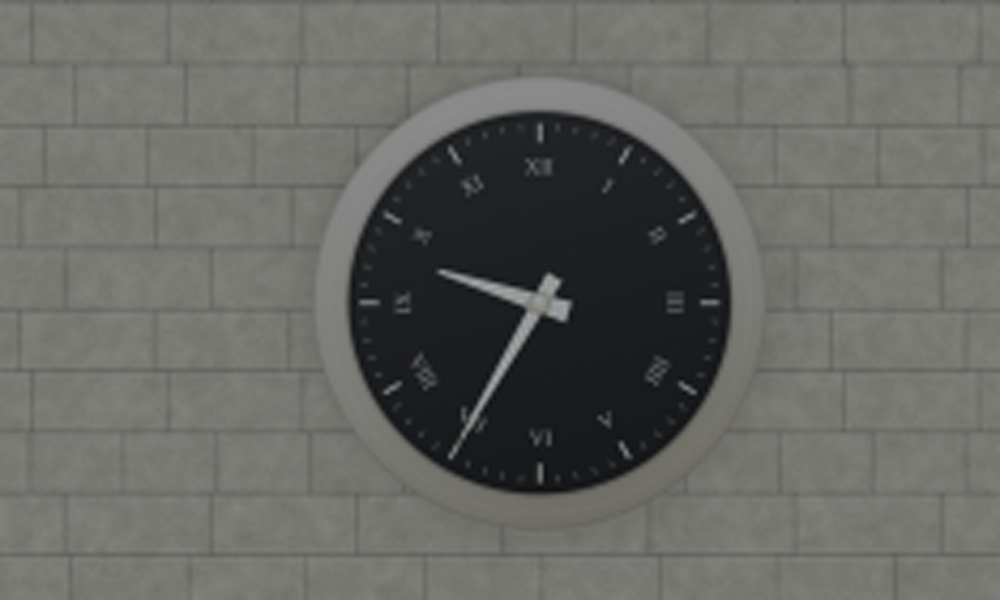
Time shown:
**9:35**
